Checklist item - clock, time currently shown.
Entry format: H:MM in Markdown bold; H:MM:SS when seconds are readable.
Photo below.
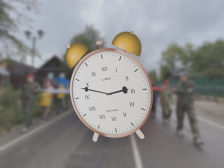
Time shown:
**2:48**
